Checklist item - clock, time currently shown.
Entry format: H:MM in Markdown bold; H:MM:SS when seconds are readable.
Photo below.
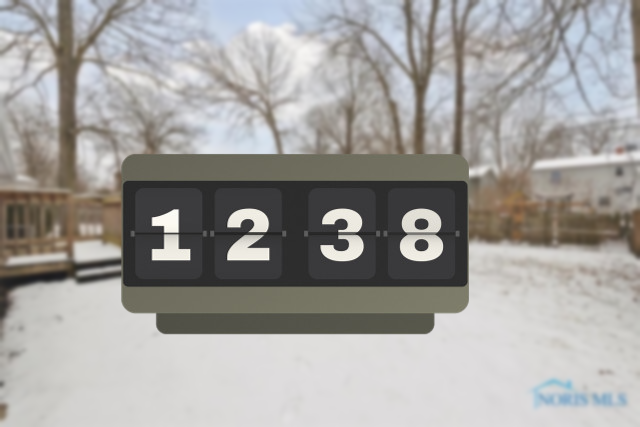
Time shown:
**12:38**
